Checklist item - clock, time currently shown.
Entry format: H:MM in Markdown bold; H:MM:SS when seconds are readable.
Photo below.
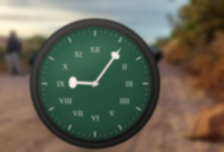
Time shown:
**9:06**
